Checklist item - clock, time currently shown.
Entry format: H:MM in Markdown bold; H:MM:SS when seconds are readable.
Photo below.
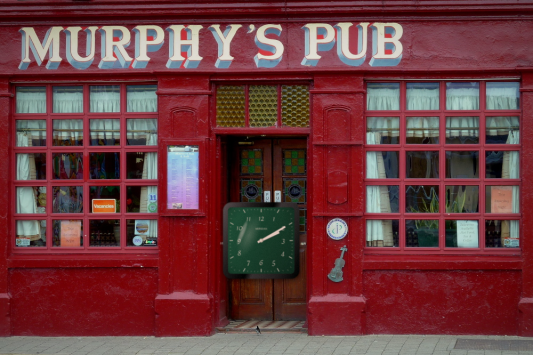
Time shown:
**2:10**
